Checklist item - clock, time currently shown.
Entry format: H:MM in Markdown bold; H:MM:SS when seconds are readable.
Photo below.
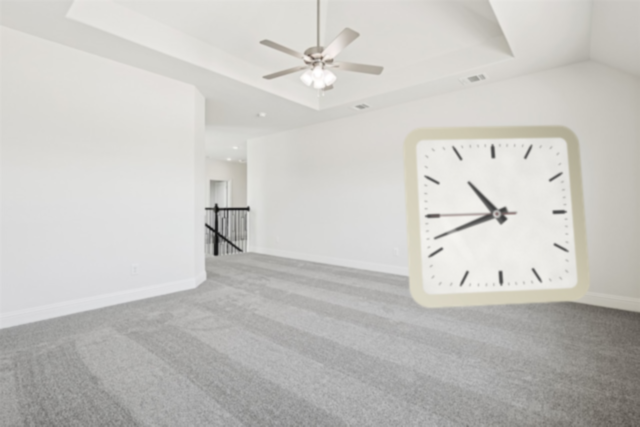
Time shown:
**10:41:45**
